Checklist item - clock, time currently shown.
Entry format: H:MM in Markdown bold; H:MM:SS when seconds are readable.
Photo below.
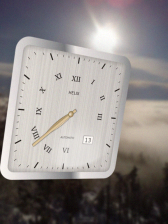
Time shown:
**7:38**
